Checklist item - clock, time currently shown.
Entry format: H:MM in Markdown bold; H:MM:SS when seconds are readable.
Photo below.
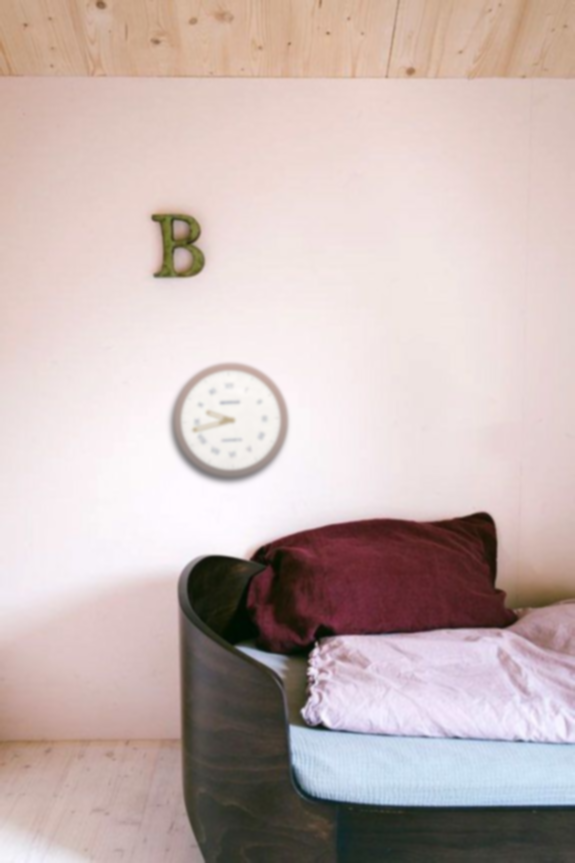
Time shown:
**9:43**
